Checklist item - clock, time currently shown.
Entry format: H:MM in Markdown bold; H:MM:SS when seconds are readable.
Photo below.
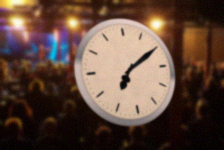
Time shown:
**7:10**
